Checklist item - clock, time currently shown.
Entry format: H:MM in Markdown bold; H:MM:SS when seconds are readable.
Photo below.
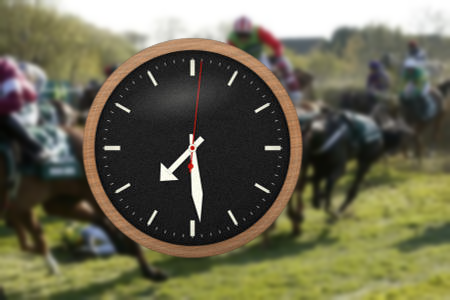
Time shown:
**7:29:01**
